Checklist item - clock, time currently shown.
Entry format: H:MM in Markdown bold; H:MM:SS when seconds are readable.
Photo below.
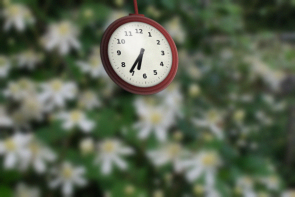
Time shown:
**6:36**
